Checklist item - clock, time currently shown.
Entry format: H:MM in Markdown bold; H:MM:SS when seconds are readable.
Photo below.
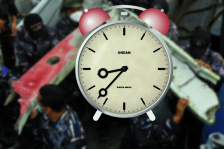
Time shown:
**8:37**
